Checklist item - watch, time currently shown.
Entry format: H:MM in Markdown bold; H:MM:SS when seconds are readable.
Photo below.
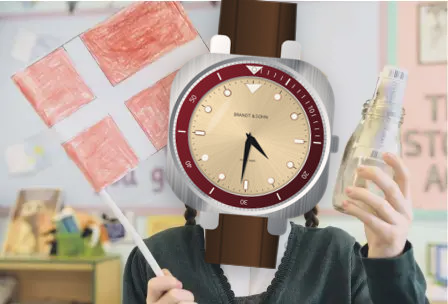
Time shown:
**4:31**
